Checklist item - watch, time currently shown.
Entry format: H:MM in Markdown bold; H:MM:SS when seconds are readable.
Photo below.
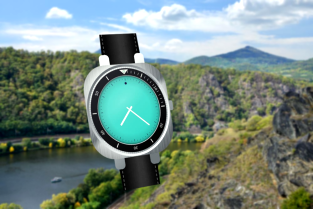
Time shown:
**7:22**
